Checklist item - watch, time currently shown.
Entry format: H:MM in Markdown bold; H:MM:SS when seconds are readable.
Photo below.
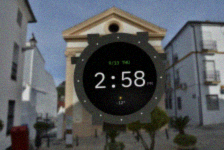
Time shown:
**2:58**
